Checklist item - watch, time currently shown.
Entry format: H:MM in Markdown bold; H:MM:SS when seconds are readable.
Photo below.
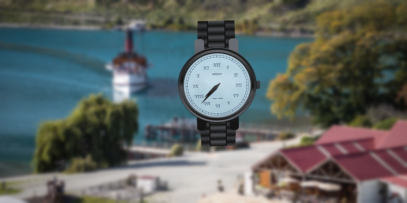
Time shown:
**7:37**
